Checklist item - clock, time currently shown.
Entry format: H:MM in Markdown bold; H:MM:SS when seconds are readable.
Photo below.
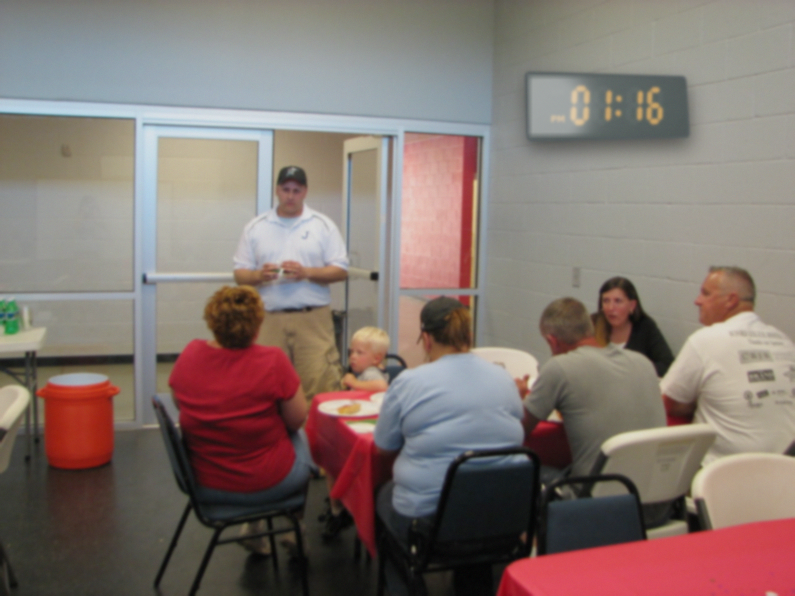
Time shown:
**1:16**
